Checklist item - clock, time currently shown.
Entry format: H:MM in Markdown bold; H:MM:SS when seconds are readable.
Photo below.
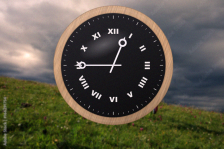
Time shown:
**12:45**
